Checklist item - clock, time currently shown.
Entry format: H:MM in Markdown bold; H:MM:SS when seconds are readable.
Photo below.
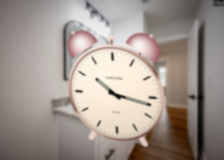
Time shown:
**10:17**
